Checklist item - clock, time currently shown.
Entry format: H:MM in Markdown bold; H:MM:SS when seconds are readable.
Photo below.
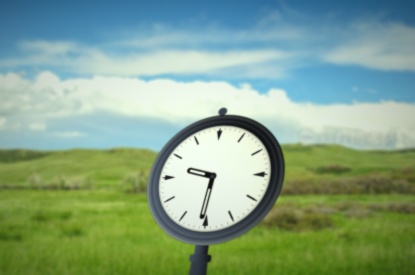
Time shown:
**9:31**
